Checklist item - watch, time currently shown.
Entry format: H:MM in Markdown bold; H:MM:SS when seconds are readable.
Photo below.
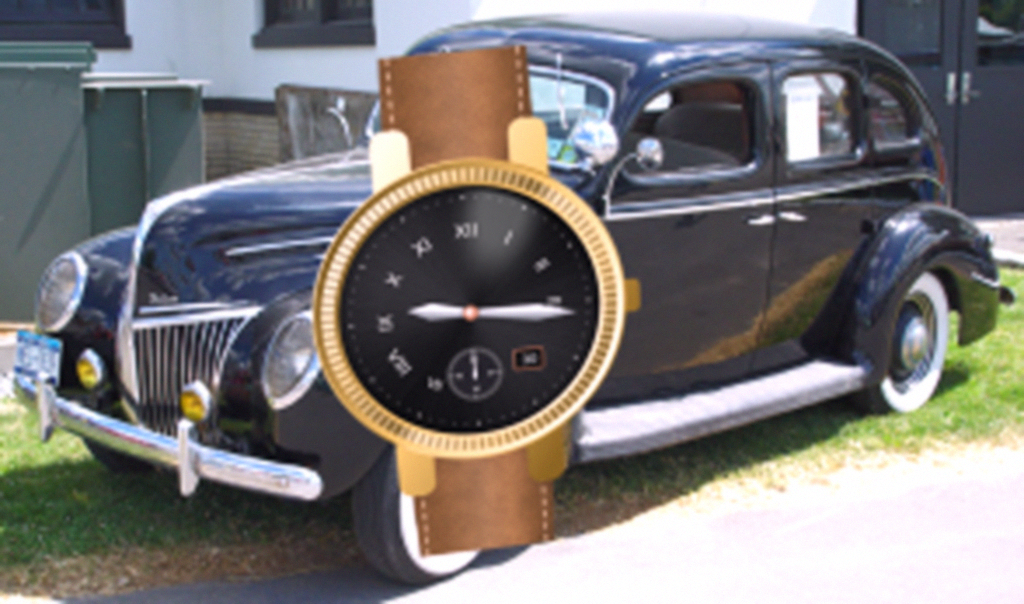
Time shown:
**9:16**
